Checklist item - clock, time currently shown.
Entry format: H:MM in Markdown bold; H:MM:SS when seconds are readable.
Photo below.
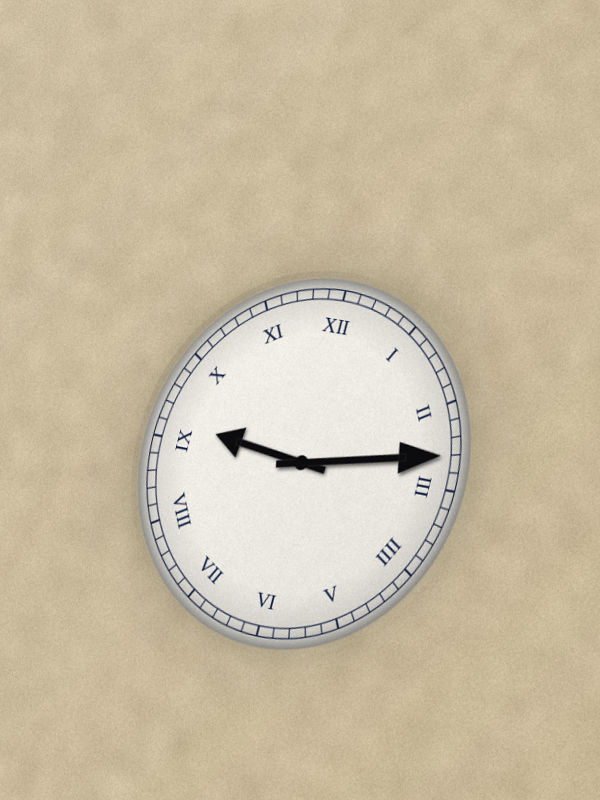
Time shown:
**9:13**
